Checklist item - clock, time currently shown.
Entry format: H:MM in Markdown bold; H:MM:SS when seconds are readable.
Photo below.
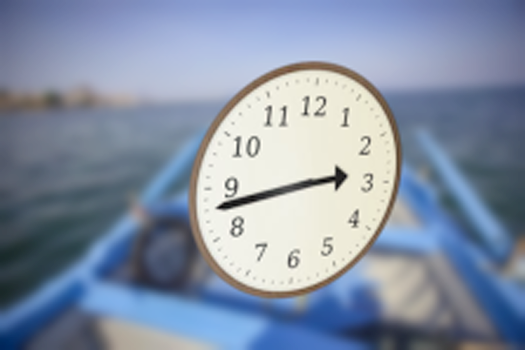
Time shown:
**2:43**
